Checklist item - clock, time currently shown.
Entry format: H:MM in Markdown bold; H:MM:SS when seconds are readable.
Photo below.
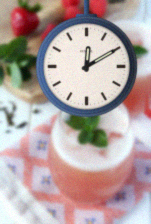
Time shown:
**12:10**
